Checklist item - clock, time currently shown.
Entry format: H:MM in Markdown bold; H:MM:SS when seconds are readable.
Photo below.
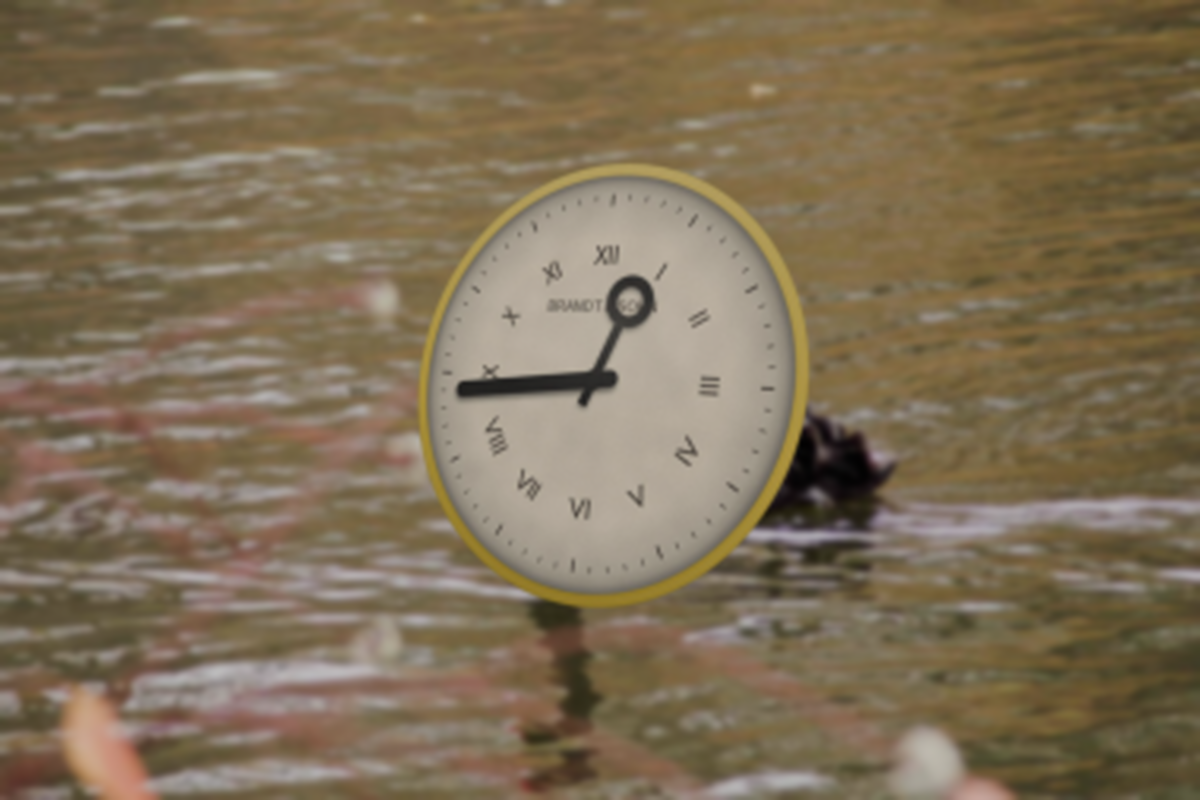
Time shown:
**12:44**
